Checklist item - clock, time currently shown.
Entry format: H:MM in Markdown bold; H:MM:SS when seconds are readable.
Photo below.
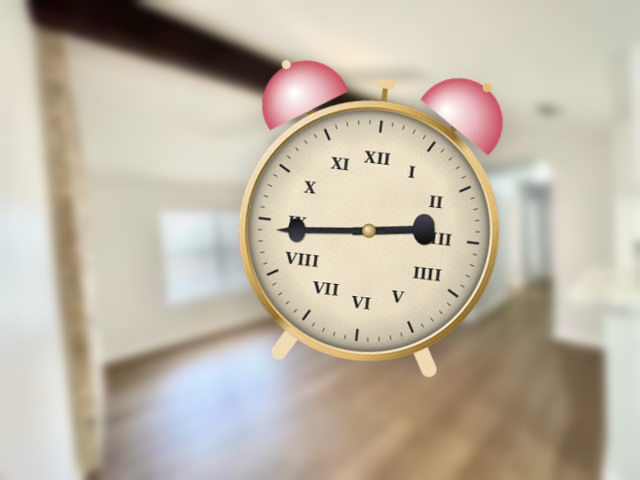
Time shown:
**2:44**
